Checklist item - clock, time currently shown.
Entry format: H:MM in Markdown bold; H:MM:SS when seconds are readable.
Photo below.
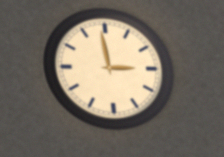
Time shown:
**2:59**
